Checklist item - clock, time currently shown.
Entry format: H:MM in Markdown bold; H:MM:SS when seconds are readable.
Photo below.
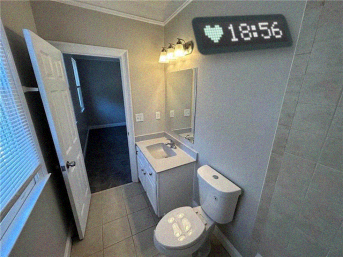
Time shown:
**18:56**
